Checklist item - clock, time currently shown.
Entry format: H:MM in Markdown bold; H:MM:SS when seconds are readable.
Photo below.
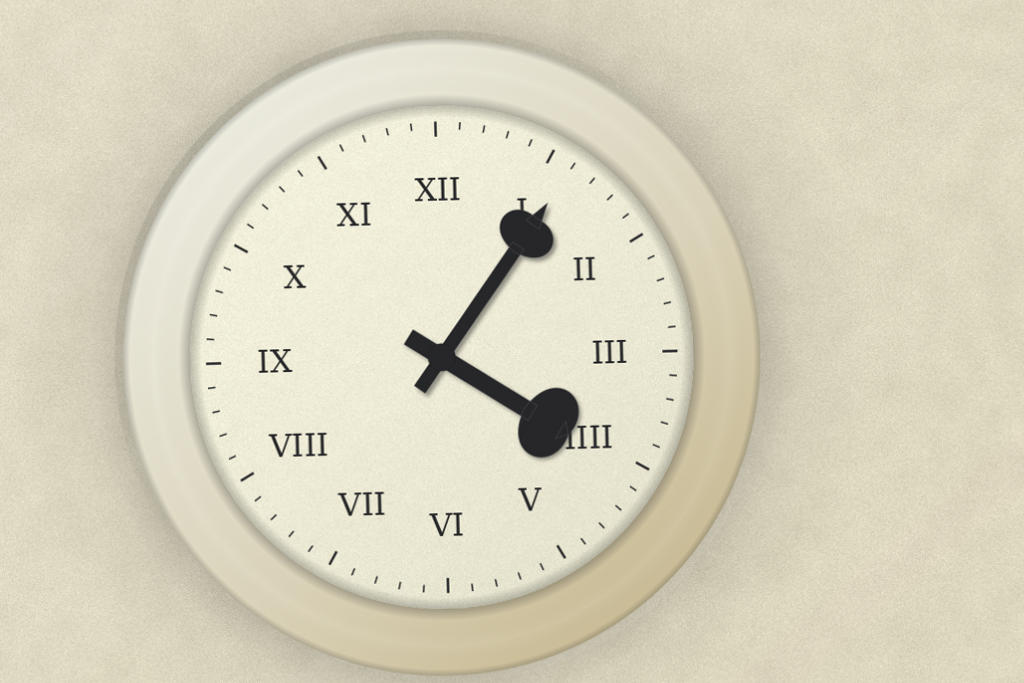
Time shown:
**4:06**
